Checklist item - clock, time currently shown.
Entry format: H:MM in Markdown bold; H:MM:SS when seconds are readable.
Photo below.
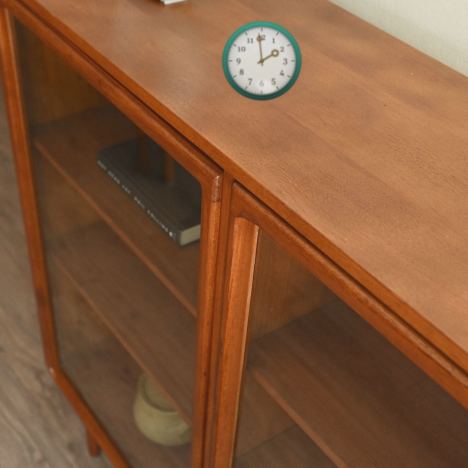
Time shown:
**1:59**
